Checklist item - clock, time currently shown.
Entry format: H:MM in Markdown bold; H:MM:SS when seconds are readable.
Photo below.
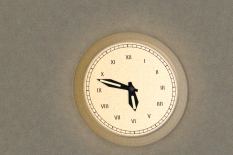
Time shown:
**5:48**
